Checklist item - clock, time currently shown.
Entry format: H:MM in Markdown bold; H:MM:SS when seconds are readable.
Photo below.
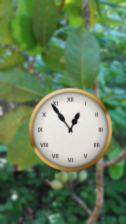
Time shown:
**12:54**
